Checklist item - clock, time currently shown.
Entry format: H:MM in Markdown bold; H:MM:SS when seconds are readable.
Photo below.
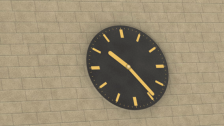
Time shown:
**10:24**
